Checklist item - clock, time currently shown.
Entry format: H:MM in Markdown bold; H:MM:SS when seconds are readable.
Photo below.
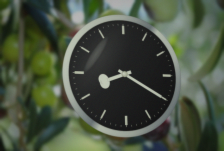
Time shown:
**8:20**
